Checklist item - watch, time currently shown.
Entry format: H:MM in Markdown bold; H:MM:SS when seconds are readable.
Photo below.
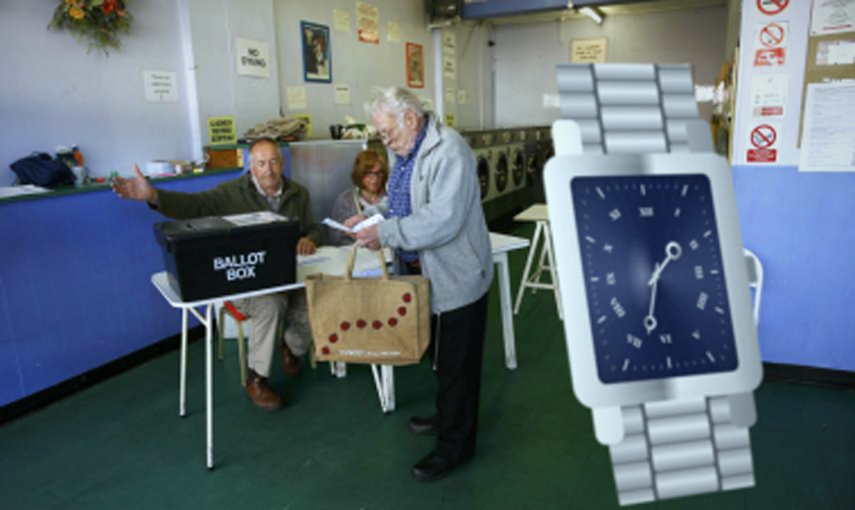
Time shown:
**1:33**
